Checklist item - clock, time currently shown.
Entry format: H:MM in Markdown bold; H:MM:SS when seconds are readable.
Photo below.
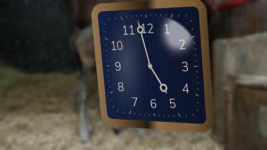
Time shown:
**4:58**
